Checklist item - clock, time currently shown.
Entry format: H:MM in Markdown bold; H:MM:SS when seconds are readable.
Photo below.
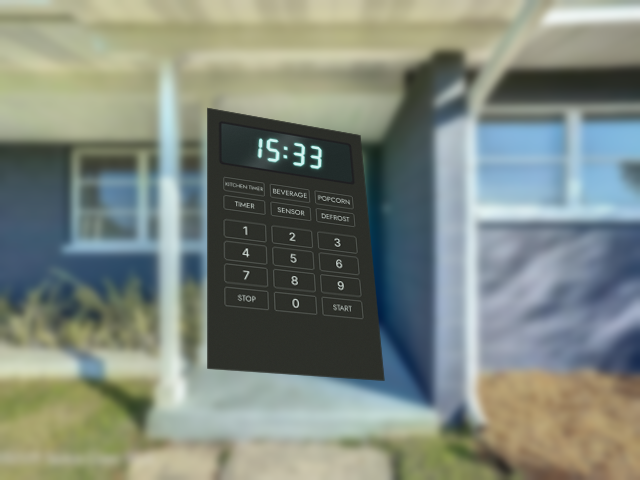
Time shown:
**15:33**
